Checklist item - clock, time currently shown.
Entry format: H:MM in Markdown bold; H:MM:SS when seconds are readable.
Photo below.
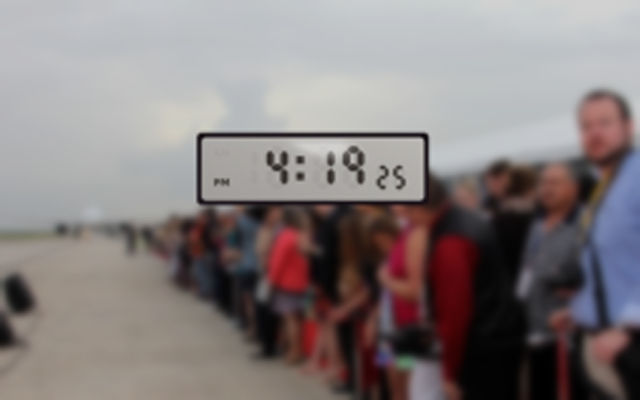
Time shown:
**4:19:25**
